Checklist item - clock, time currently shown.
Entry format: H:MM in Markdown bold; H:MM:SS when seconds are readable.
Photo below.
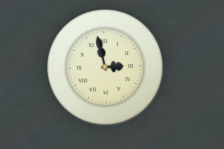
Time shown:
**2:58**
